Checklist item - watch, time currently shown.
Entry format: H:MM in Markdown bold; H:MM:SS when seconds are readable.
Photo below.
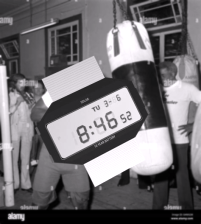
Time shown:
**8:46:52**
